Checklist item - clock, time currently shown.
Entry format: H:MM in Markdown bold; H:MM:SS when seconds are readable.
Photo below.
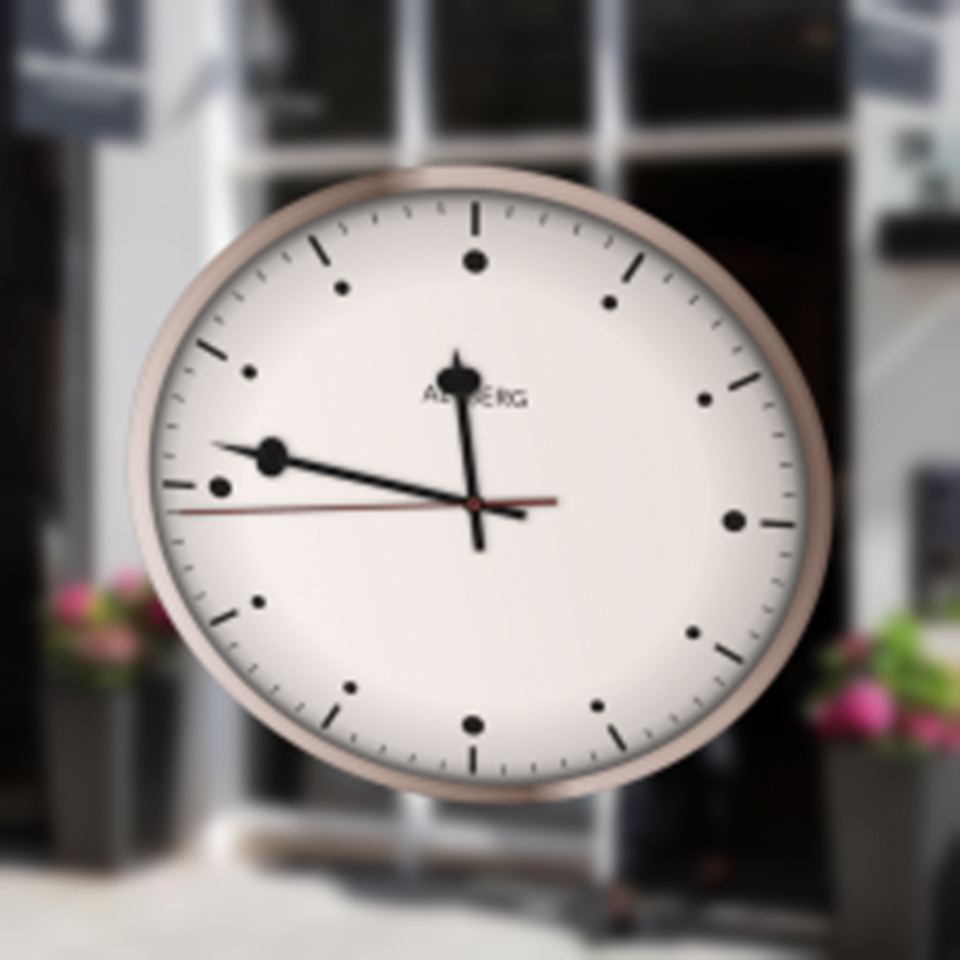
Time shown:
**11:46:44**
